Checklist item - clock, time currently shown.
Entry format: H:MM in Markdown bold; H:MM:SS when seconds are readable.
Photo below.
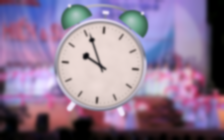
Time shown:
**9:56**
